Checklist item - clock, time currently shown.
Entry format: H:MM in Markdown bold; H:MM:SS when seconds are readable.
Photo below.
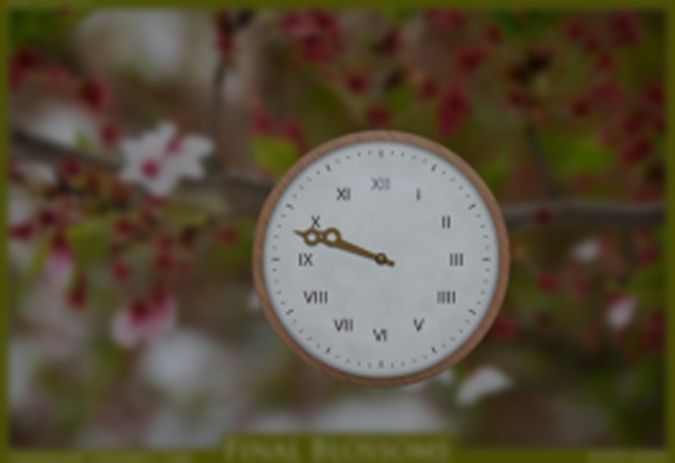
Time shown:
**9:48**
